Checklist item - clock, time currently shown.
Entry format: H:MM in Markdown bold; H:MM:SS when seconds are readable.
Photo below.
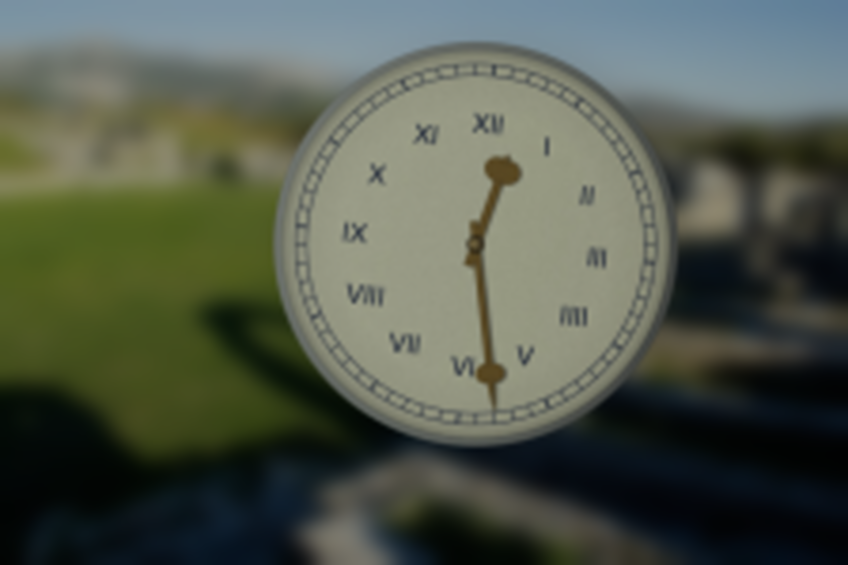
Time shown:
**12:28**
